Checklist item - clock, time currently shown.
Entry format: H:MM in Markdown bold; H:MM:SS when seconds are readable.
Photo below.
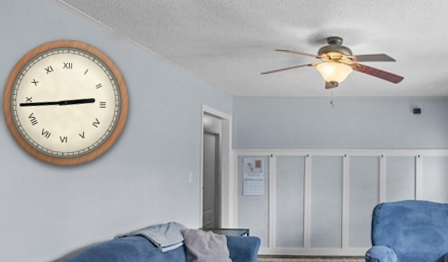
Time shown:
**2:44**
